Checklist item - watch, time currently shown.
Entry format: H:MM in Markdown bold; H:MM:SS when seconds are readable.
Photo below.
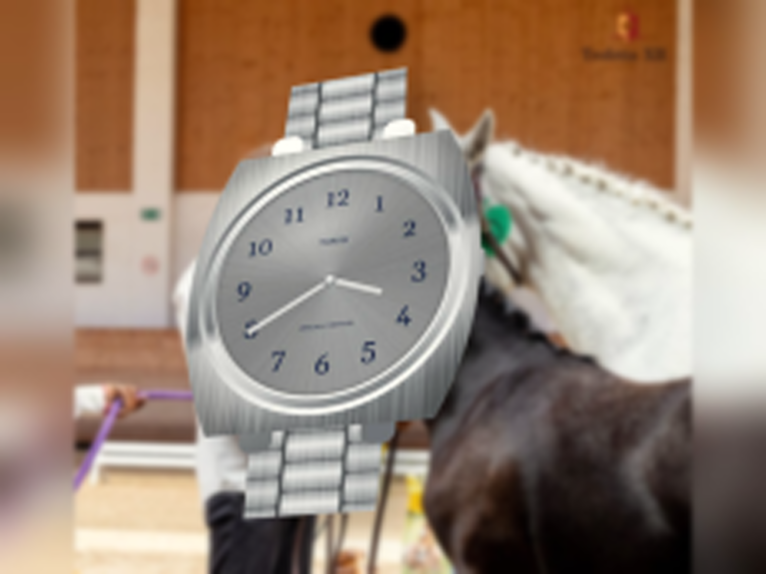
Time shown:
**3:40**
